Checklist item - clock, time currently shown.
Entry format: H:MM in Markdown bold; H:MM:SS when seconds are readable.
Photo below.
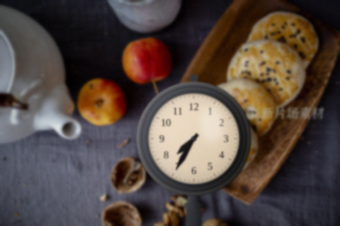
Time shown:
**7:35**
